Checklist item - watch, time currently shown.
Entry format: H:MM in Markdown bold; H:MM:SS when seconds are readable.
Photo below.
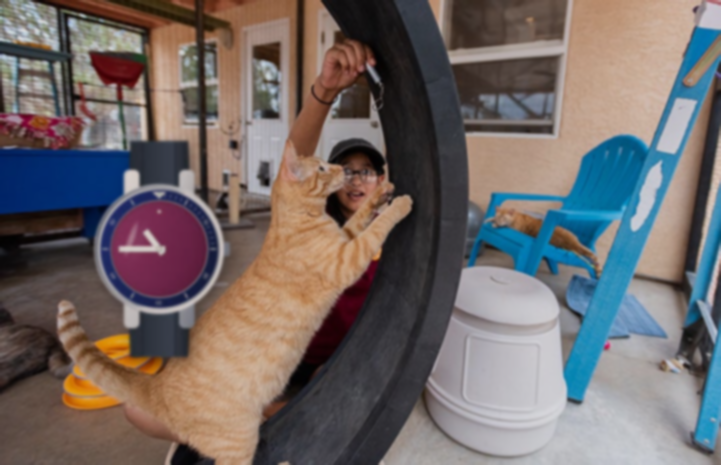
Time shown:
**10:45**
